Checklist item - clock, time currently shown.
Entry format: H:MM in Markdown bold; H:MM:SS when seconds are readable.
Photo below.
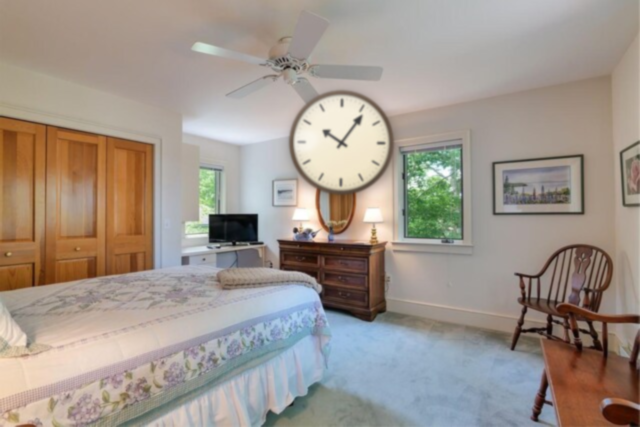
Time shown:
**10:06**
